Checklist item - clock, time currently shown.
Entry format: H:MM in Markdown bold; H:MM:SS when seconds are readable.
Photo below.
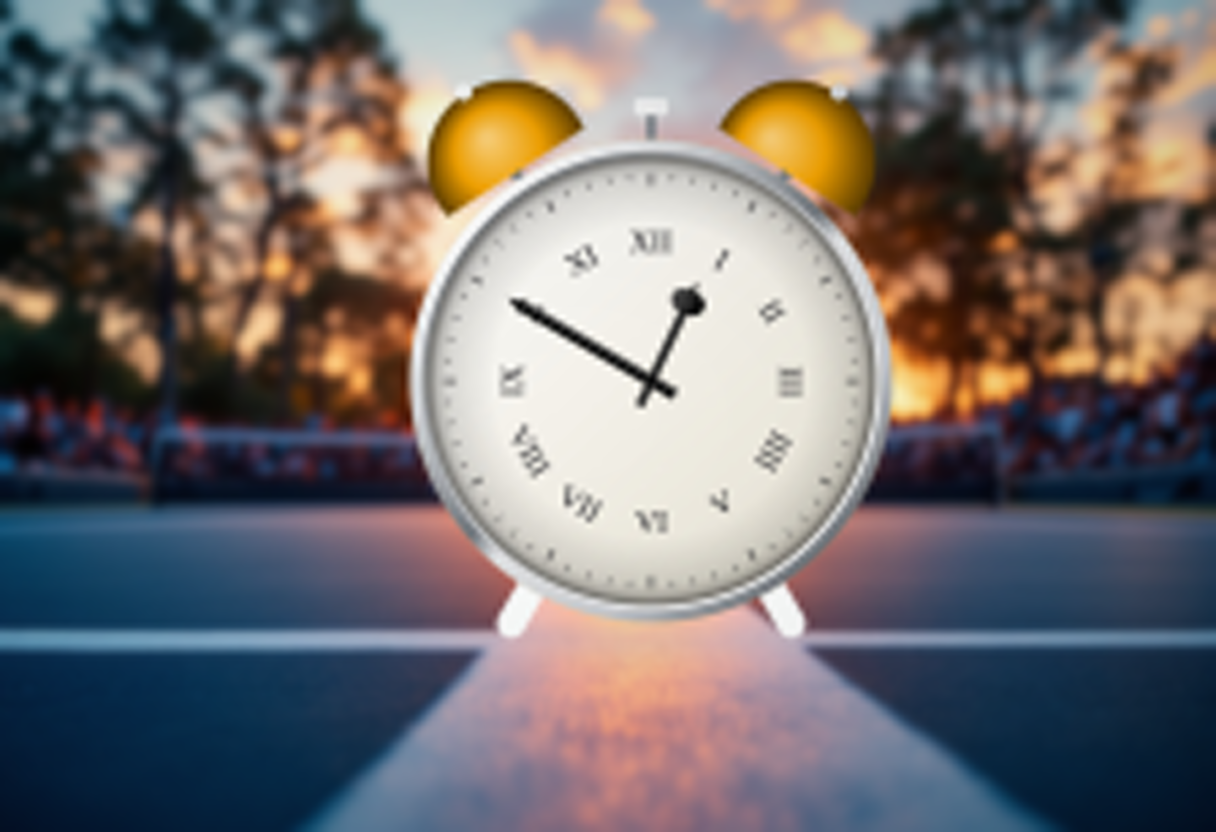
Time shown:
**12:50**
